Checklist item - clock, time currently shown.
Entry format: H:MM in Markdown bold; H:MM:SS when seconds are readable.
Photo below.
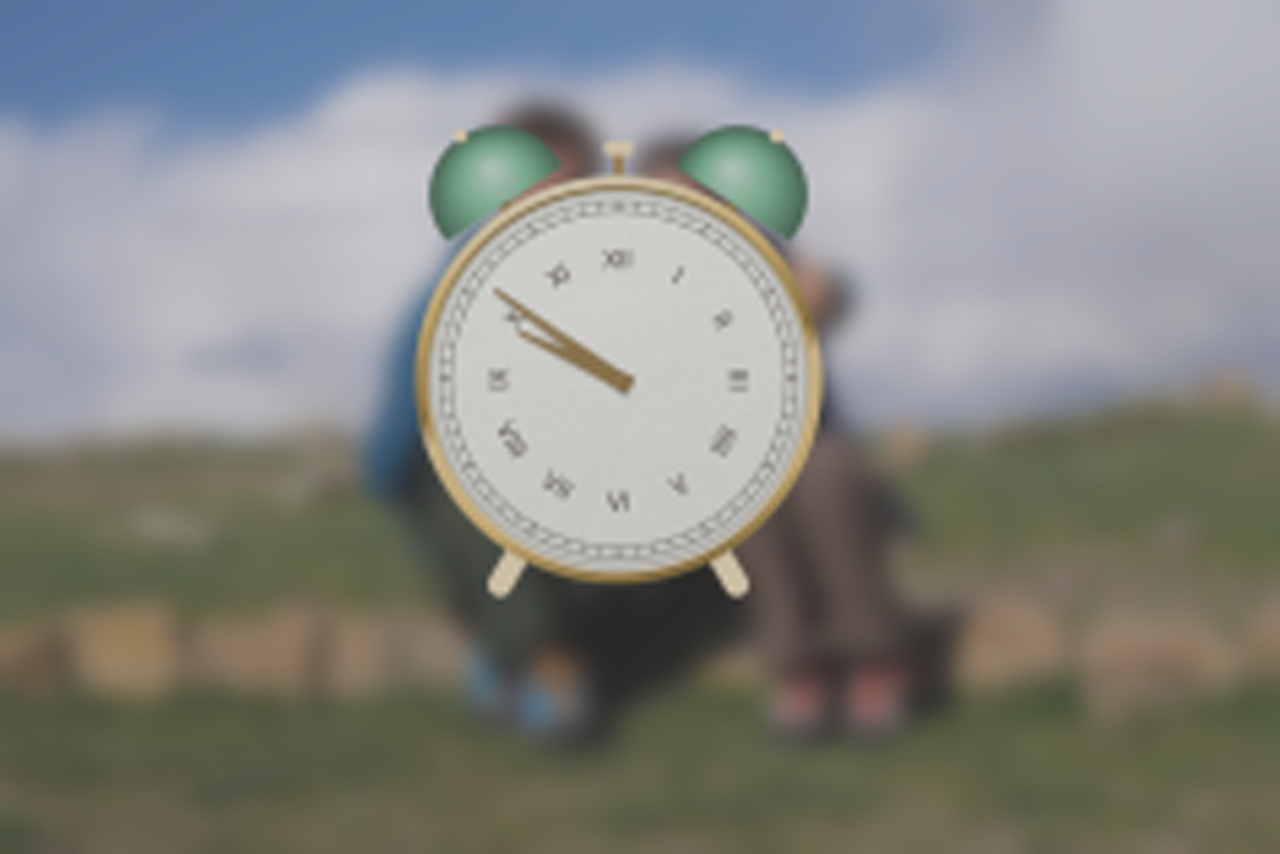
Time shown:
**9:51**
